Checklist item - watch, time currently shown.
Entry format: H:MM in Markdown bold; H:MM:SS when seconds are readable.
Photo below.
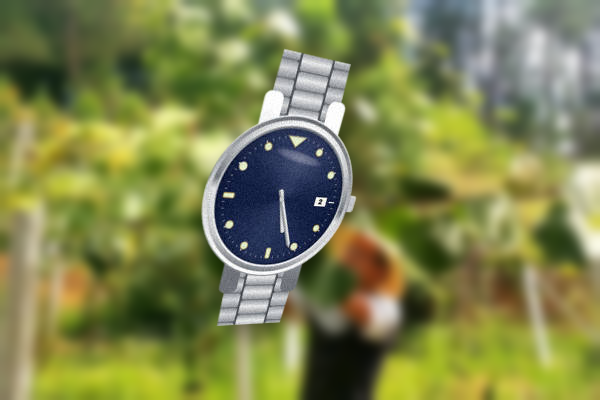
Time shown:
**5:26**
